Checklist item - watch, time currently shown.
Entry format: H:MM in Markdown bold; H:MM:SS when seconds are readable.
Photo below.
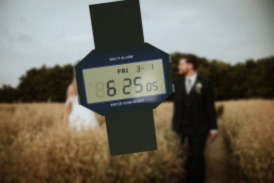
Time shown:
**6:25:05**
